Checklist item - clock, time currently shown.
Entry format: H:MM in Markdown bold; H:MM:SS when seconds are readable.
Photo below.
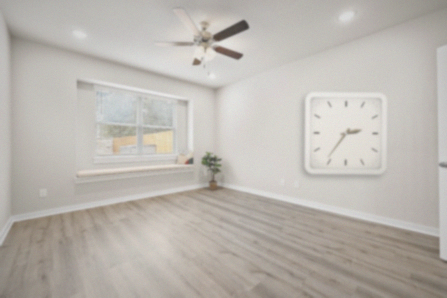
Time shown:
**2:36**
